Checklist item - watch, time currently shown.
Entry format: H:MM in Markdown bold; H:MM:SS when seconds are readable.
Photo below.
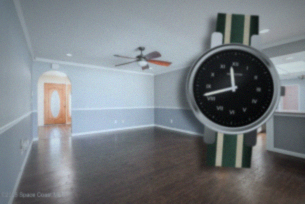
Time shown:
**11:42**
